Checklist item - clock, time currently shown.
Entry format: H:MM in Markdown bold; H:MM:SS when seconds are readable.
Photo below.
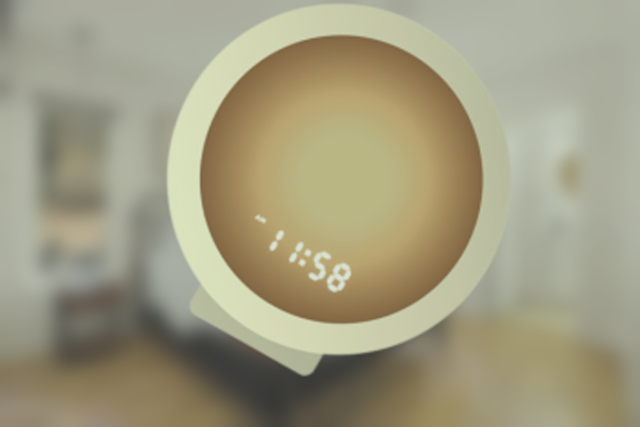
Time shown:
**11:58**
